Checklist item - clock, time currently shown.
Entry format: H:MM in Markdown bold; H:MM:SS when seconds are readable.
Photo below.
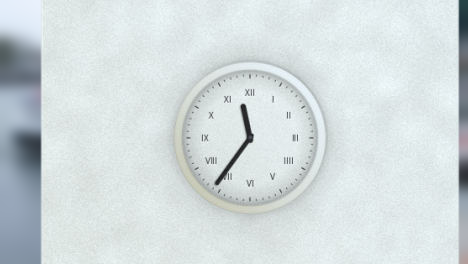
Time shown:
**11:36**
